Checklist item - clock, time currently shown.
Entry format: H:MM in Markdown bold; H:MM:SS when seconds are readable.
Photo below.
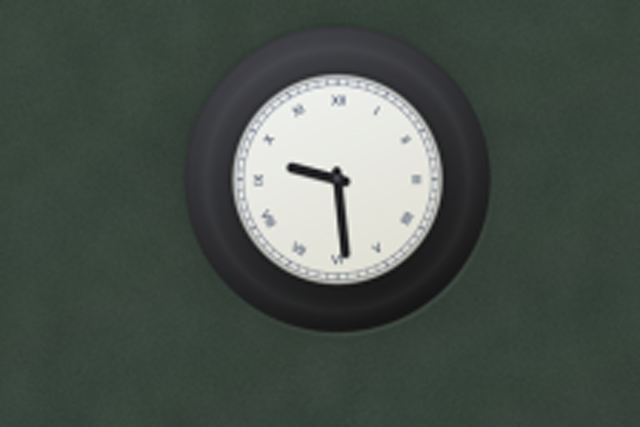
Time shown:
**9:29**
